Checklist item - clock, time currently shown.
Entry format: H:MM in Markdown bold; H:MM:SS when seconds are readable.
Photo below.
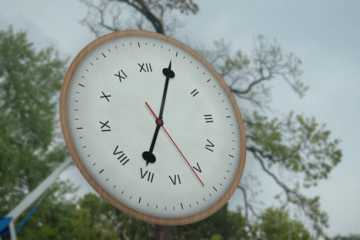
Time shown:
**7:04:26**
